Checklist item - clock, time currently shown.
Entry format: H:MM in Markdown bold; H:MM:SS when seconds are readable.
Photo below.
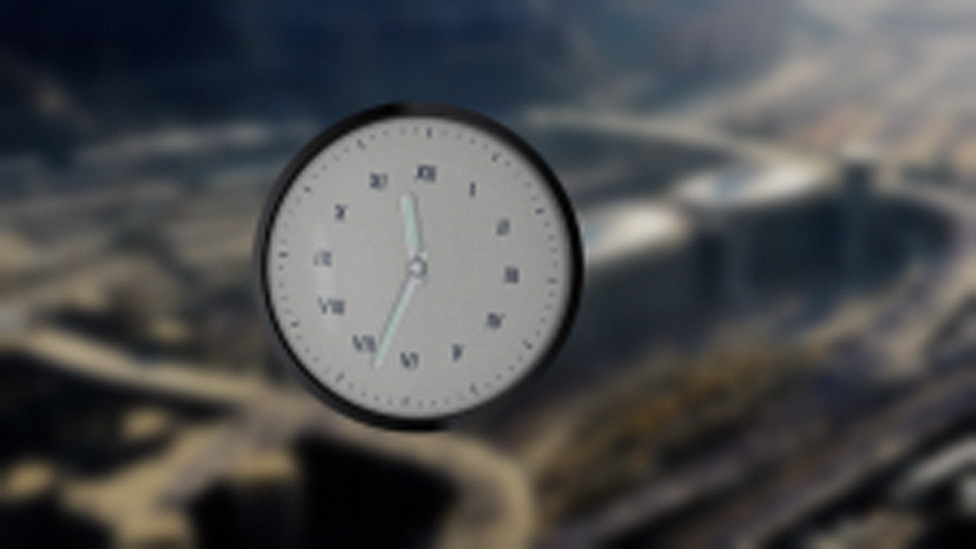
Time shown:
**11:33**
